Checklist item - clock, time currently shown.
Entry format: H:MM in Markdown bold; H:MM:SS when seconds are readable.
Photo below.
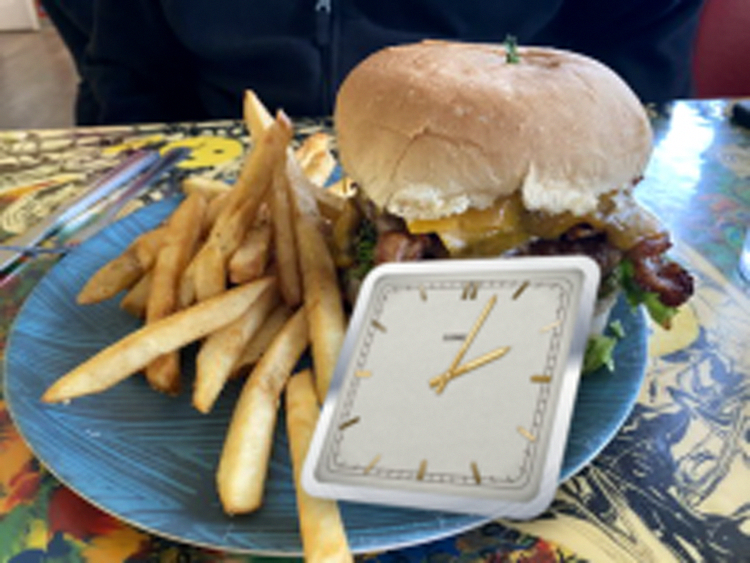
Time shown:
**2:03**
